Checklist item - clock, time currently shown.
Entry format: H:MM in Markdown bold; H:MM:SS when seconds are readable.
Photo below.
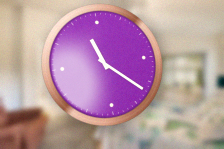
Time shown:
**11:22**
